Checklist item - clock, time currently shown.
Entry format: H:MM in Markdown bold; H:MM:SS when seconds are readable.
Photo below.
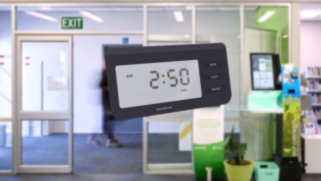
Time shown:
**2:50**
